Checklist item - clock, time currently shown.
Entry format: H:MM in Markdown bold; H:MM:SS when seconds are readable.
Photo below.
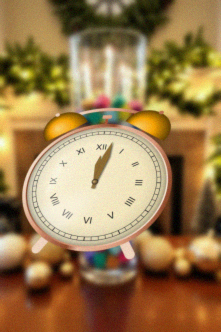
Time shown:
**12:02**
